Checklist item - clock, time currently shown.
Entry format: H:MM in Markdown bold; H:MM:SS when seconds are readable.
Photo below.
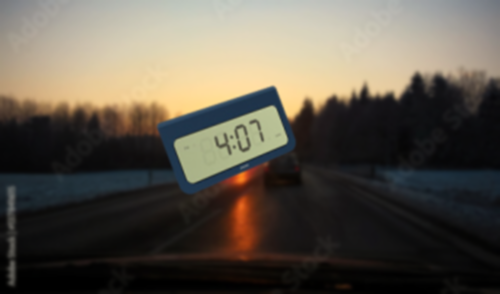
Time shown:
**4:07**
